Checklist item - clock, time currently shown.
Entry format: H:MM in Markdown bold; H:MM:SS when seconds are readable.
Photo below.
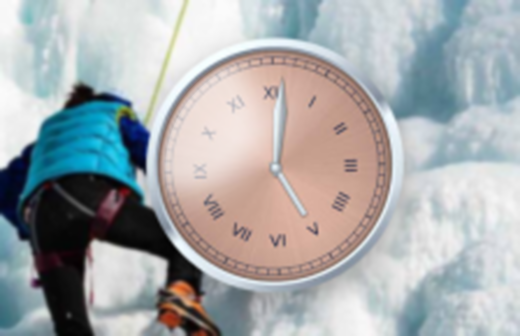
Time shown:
**5:01**
